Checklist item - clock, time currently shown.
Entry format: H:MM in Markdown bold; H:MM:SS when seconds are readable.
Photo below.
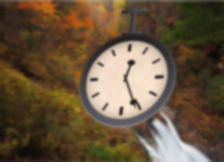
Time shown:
**12:26**
